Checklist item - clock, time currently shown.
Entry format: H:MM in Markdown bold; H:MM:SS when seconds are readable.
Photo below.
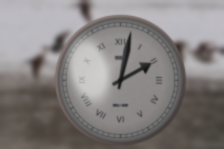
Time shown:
**2:02**
